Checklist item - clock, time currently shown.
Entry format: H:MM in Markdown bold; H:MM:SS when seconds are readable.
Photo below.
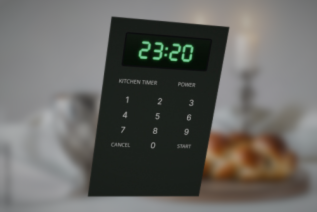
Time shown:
**23:20**
